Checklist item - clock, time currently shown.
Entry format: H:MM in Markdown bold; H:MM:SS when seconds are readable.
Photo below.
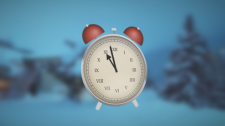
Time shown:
**10:58**
